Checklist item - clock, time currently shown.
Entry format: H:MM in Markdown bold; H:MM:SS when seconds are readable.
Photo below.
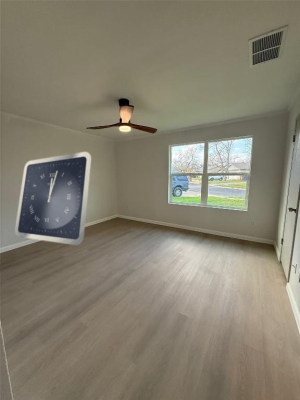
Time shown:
**12:02**
